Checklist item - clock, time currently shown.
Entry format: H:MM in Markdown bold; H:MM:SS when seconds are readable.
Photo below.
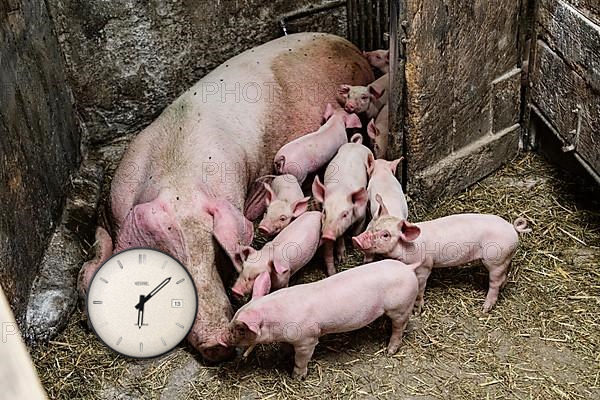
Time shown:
**6:08**
